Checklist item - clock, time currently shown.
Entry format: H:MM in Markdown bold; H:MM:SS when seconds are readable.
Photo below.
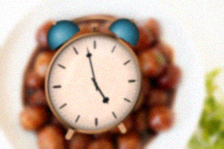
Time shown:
**4:58**
